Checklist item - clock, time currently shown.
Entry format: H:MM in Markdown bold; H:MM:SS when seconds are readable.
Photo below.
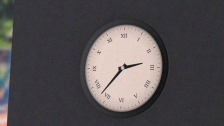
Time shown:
**2:37**
